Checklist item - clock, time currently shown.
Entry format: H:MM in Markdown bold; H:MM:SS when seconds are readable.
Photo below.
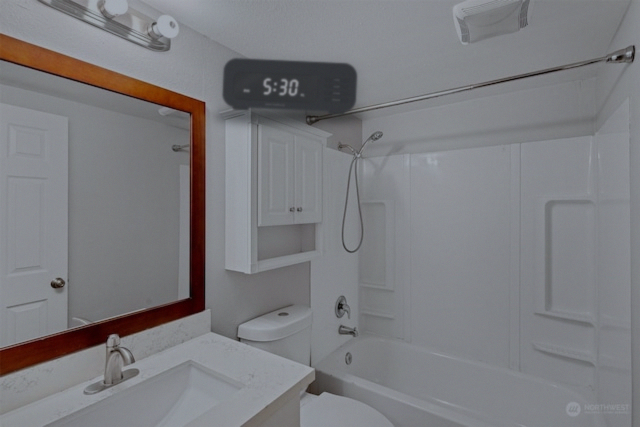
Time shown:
**5:30**
